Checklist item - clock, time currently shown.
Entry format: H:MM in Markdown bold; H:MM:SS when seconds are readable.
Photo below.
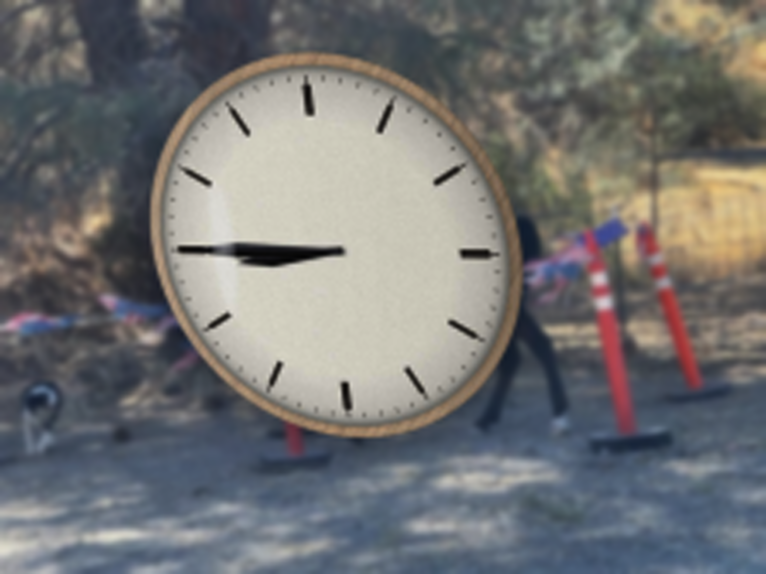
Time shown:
**8:45**
